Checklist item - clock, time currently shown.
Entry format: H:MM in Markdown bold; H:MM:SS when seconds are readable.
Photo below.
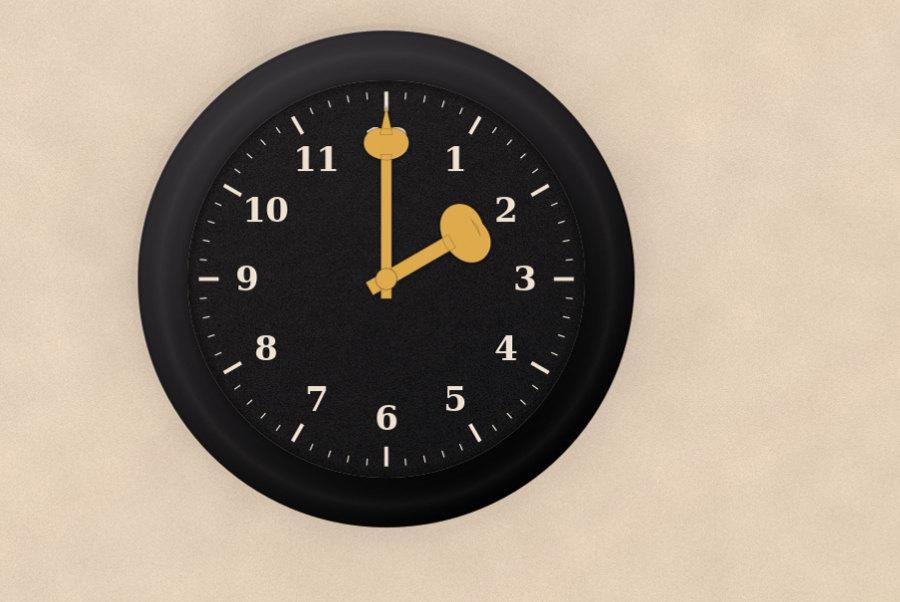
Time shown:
**2:00**
